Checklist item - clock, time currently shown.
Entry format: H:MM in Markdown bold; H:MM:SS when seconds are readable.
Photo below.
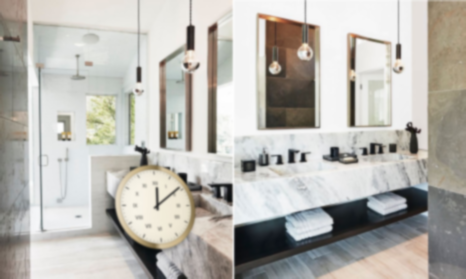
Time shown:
**12:09**
